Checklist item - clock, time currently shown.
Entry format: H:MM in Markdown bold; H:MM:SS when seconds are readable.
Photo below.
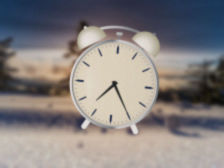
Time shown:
**7:25**
